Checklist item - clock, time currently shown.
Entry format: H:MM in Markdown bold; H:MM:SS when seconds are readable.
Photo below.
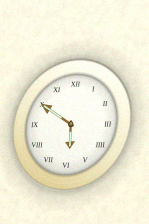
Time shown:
**5:50**
